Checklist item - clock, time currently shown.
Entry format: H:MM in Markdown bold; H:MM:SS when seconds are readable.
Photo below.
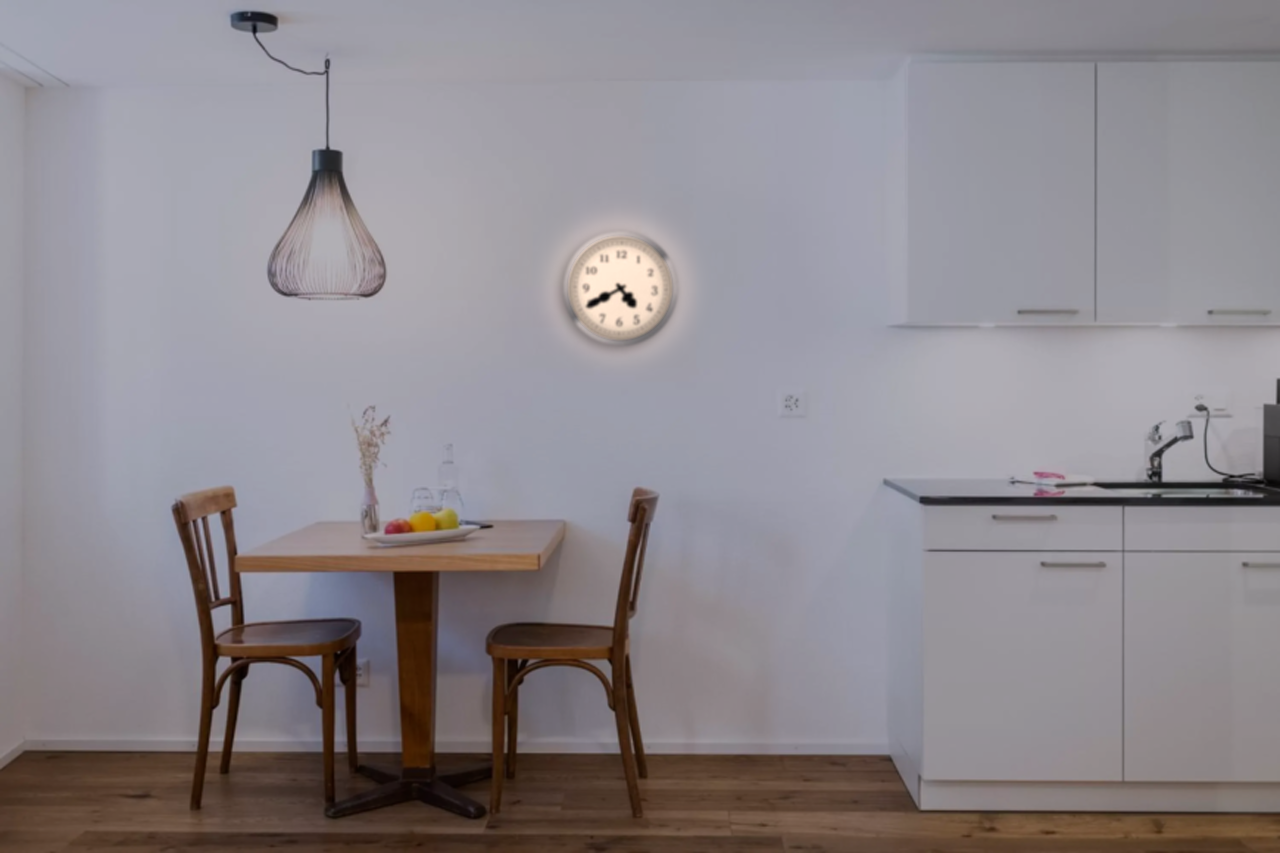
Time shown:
**4:40**
